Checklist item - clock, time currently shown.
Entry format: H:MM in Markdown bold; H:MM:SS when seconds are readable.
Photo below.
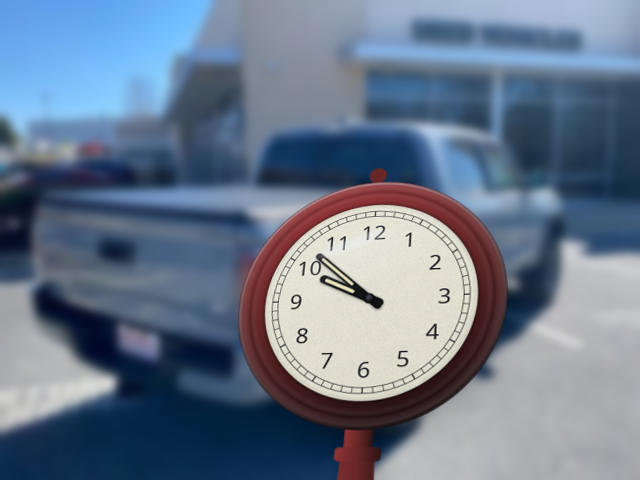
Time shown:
**9:52**
